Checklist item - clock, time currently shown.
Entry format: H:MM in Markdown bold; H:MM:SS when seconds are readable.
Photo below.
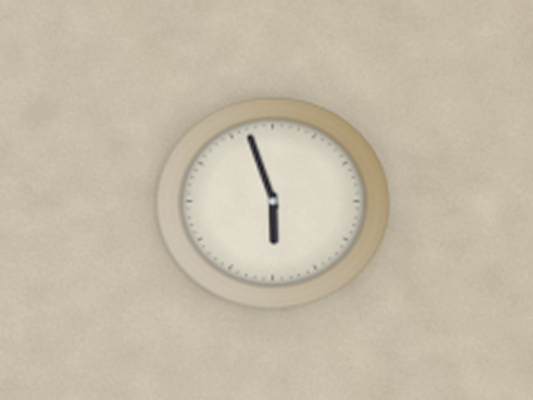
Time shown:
**5:57**
